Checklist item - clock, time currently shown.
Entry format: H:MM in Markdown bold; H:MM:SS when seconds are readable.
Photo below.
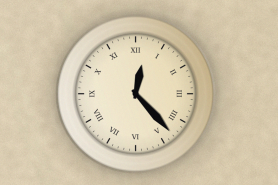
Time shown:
**12:23**
